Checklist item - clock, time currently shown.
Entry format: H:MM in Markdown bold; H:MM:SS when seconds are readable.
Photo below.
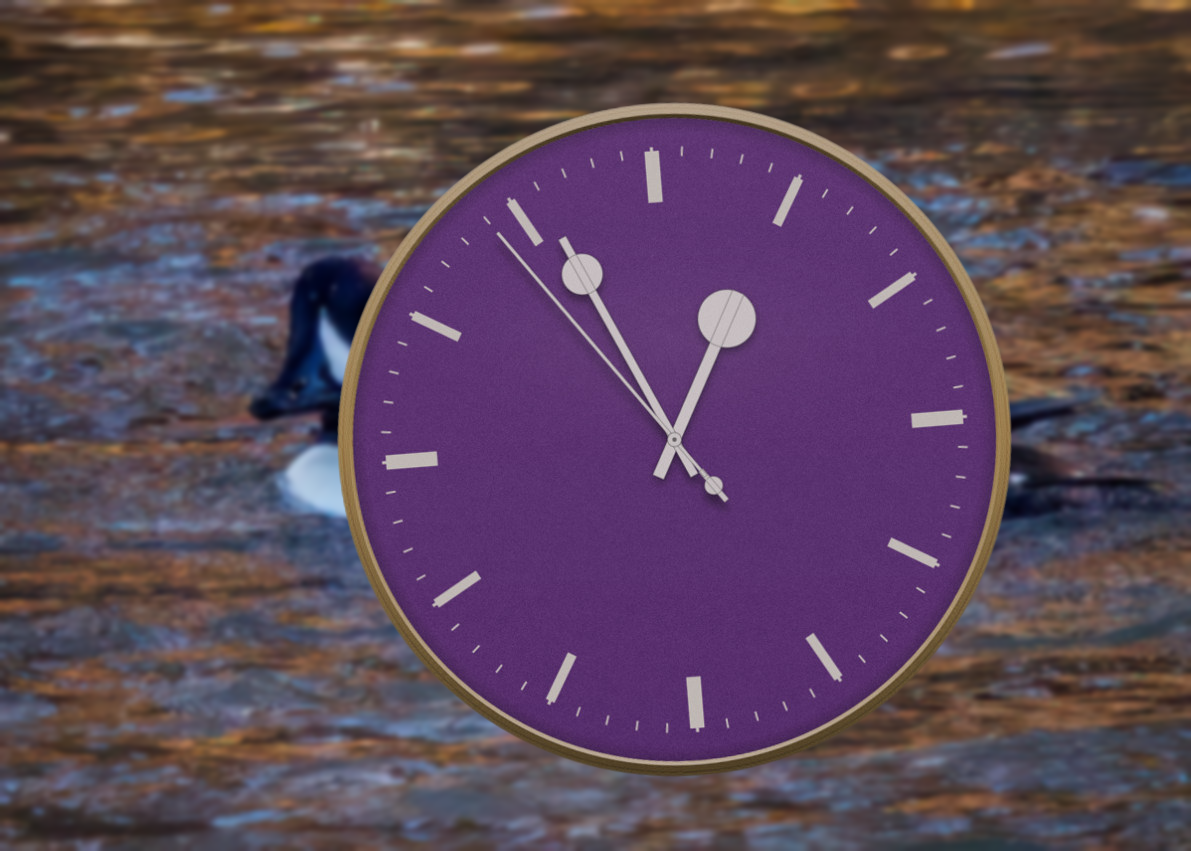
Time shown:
**12:55:54**
